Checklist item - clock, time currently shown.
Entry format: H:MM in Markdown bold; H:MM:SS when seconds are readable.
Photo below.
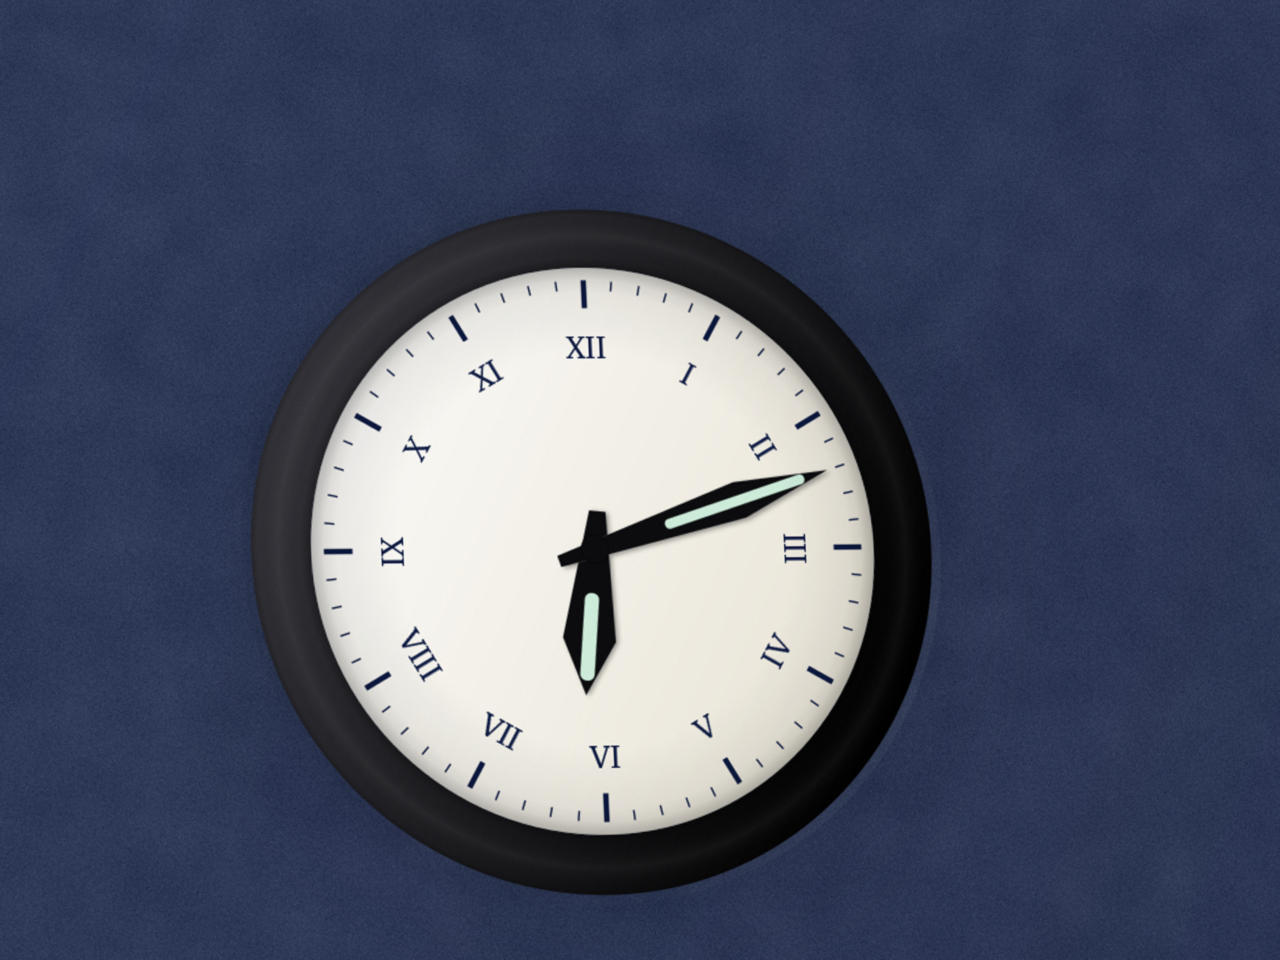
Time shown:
**6:12**
